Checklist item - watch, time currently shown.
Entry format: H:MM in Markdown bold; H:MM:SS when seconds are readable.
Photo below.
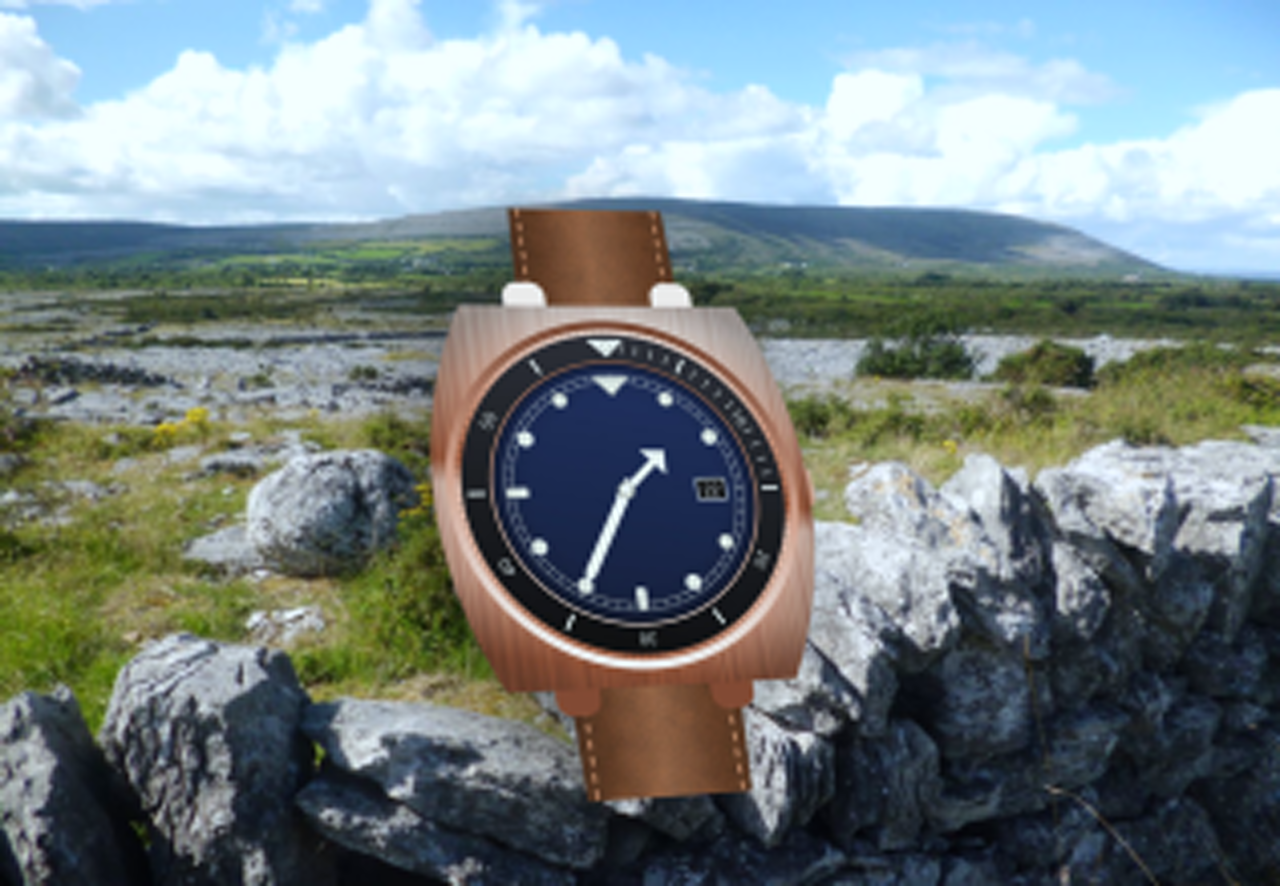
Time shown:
**1:35**
